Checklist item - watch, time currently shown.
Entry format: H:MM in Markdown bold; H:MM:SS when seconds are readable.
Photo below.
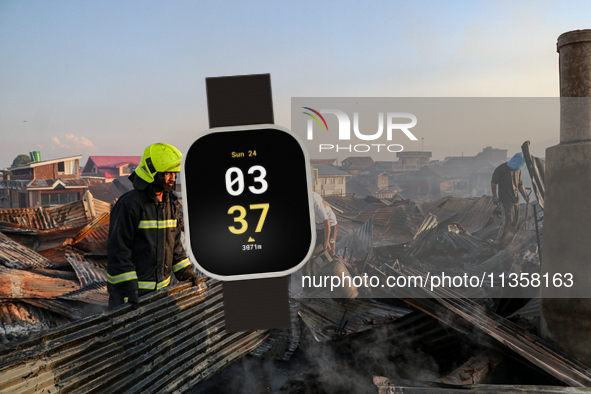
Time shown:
**3:37**
